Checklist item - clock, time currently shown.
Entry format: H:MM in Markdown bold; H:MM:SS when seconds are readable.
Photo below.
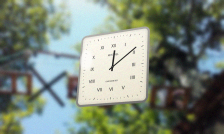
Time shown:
**12:09**
